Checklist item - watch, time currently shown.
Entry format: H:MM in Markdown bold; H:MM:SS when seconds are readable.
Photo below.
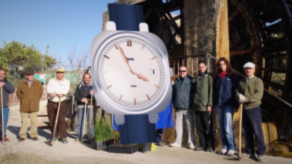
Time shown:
**3:56**
